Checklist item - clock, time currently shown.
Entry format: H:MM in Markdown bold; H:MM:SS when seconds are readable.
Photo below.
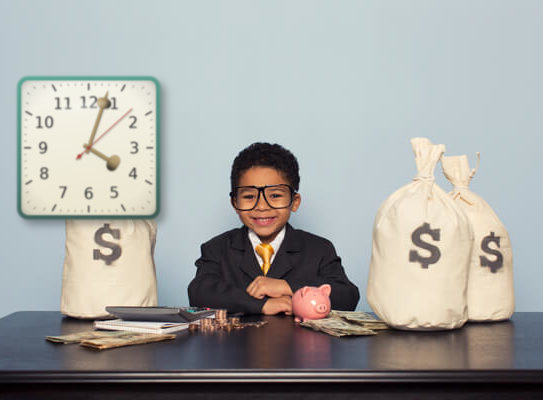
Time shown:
**4:03:08**
